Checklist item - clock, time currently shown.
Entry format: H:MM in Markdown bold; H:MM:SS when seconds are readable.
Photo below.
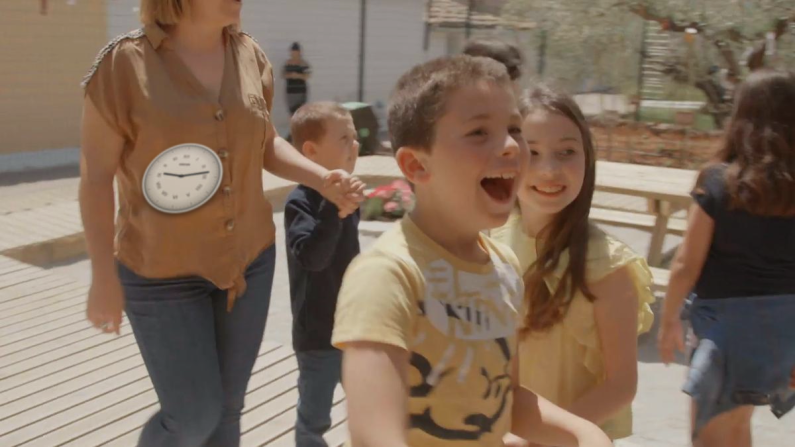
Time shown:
**9:13**
